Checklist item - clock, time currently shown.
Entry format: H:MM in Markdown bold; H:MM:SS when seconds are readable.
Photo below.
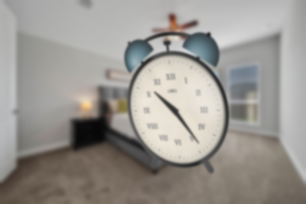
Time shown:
**10:24**
